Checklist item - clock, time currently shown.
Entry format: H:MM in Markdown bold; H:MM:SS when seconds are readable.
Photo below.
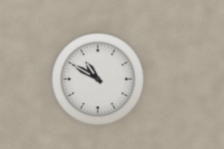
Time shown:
**10:50**
